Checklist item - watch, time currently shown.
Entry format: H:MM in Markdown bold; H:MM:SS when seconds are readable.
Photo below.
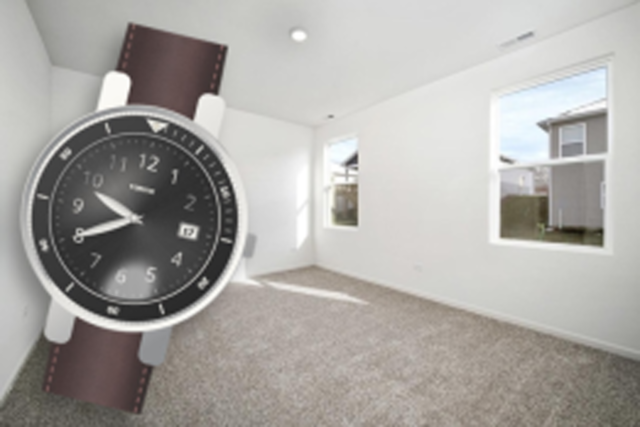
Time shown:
**9:40**
